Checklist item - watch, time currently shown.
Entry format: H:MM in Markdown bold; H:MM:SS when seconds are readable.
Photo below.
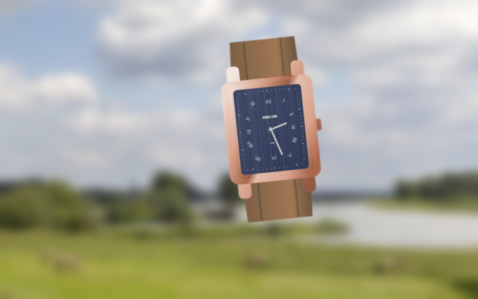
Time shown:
**2:27**
